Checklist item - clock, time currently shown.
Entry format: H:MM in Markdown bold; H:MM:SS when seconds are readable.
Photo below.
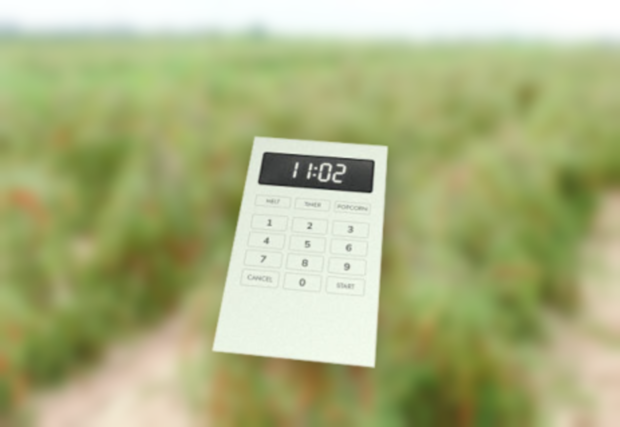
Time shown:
**11:02**
